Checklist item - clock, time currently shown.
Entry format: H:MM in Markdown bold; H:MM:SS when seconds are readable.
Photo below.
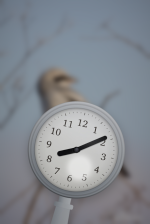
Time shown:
**8:09**
